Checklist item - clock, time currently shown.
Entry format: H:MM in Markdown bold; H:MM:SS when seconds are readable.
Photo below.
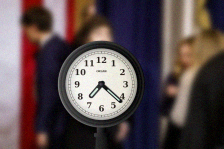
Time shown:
**7:22**
